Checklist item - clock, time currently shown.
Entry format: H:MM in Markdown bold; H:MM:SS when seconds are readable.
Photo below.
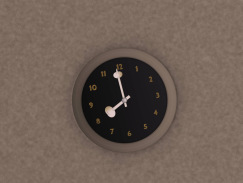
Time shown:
**7:59**
